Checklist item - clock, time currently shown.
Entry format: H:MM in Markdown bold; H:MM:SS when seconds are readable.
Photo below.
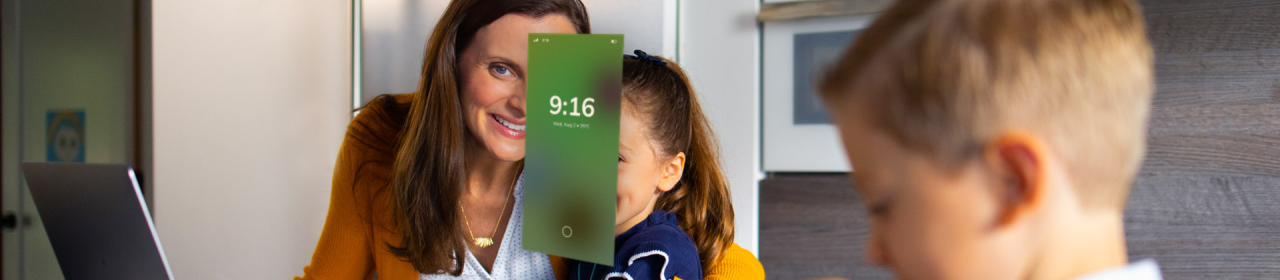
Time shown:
**9:16**
